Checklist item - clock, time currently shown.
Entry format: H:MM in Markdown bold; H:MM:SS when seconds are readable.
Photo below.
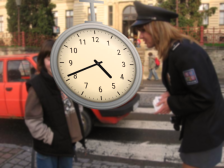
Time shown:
**4:41**
